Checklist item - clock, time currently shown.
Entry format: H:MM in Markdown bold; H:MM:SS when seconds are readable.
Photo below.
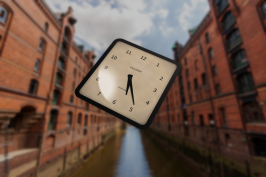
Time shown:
**5:24**
